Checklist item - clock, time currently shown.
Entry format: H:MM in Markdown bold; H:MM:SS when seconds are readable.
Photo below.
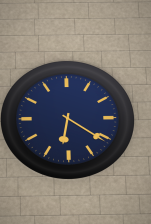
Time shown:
**6:21**
